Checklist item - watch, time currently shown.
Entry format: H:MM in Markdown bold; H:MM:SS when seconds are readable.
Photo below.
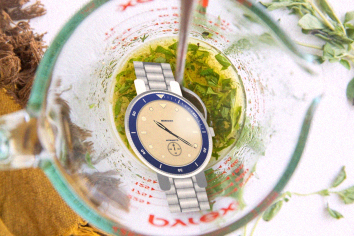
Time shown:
**10:21**
